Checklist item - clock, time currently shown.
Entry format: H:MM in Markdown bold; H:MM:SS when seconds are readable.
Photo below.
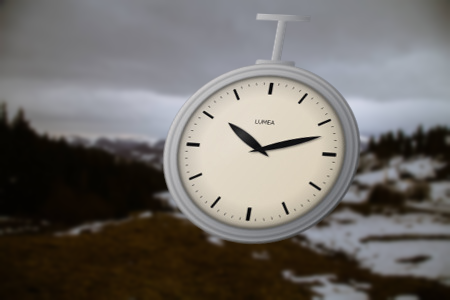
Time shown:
**10:12**
